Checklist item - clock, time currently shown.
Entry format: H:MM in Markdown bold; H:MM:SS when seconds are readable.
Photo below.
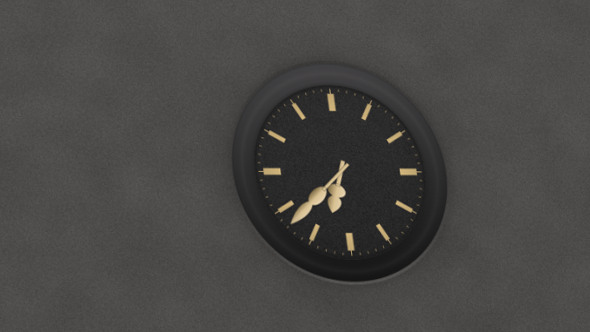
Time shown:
**6:38**
